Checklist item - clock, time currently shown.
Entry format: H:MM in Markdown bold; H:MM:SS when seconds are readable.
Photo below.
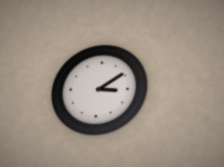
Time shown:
**3:09**
